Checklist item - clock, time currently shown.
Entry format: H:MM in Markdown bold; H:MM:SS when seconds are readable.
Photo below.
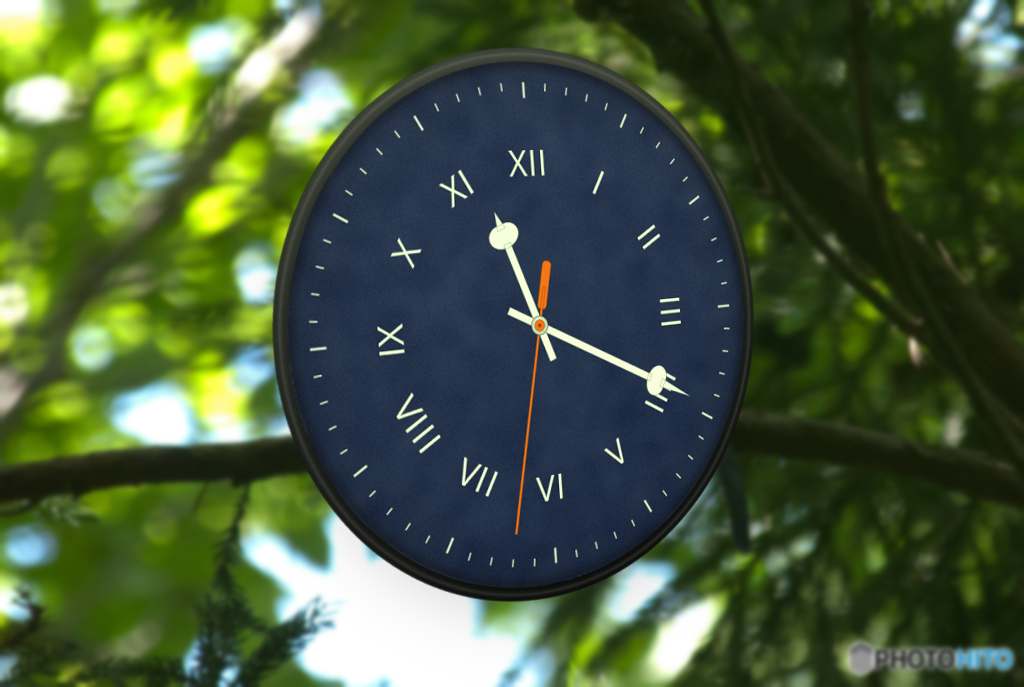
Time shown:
**11:19:32**
